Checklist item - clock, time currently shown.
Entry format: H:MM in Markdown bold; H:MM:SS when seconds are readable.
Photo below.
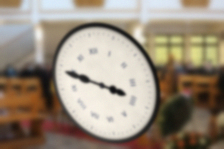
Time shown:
**3:49**
